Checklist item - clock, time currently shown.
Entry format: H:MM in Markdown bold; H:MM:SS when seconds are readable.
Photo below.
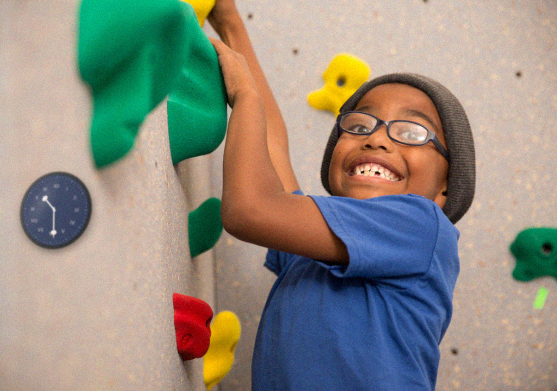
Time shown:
**10:29**
